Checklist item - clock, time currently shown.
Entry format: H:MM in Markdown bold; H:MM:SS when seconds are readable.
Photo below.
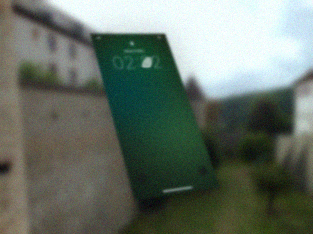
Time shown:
**2:32**
